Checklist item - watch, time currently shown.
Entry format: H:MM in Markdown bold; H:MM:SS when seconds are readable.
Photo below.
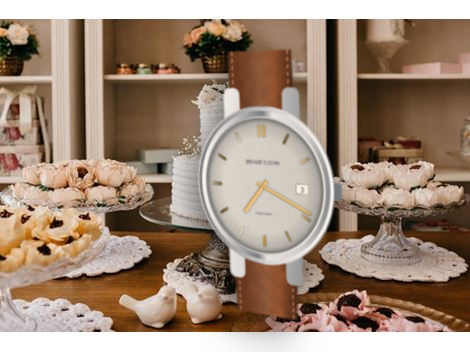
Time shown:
**7:19**
